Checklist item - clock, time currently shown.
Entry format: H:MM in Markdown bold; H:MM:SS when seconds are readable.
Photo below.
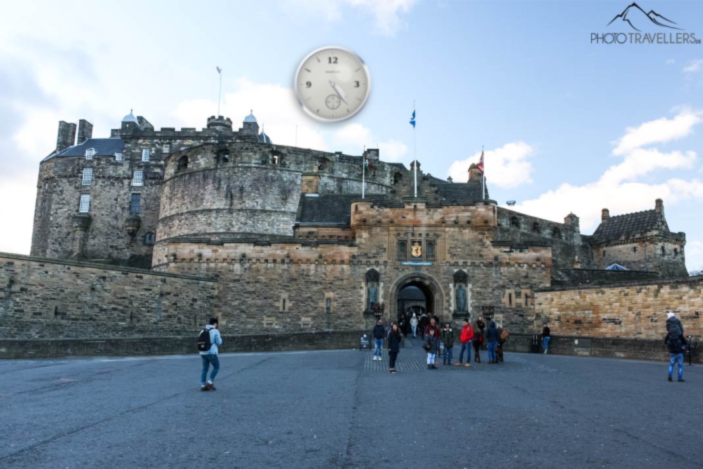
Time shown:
**4:24**
